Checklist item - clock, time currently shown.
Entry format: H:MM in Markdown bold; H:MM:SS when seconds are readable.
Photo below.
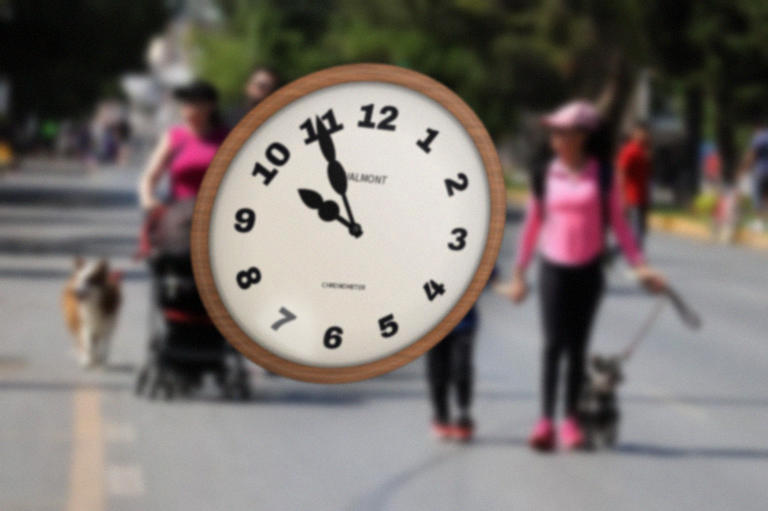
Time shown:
**9:55**
